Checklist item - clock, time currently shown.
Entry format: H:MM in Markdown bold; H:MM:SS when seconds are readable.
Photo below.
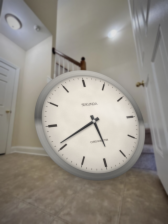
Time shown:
**5:41**
